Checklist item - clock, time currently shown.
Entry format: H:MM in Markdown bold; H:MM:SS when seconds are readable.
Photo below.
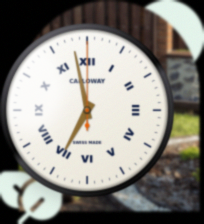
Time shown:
**6:58:00**
